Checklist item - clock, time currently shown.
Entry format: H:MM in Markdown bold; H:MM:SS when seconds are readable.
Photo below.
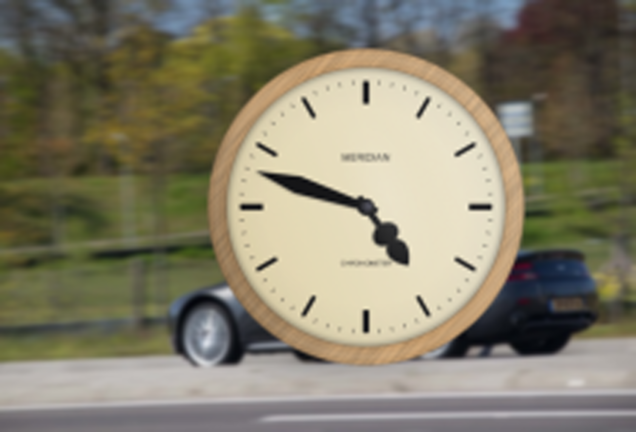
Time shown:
**4:48**
